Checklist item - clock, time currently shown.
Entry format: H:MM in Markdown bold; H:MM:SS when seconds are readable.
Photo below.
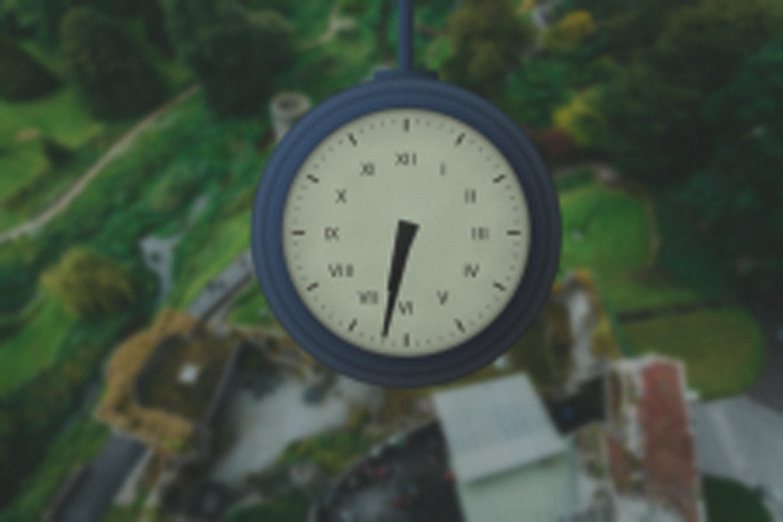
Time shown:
**6:32**
